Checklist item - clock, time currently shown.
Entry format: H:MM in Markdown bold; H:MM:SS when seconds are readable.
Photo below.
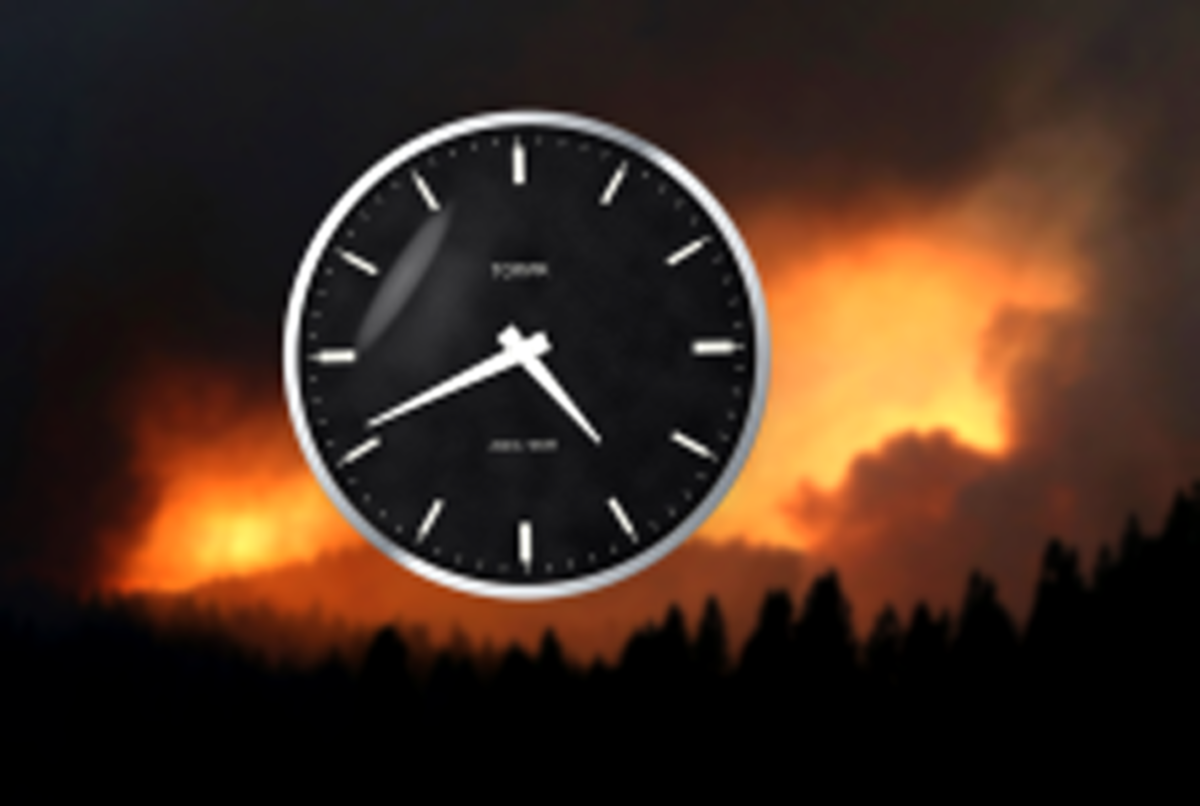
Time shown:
**4:41**
